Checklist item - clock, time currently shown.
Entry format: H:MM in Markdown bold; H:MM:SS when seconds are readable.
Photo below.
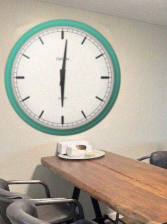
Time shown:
**6:01**
